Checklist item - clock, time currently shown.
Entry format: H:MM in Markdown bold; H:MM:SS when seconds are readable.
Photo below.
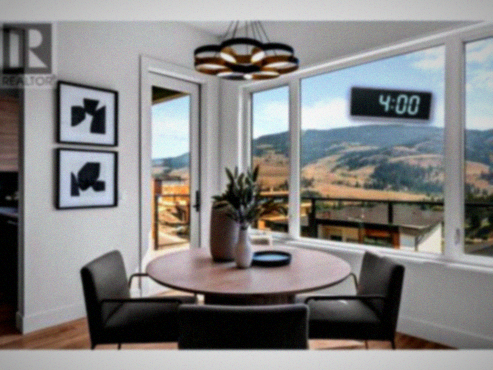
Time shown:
**4:00**
